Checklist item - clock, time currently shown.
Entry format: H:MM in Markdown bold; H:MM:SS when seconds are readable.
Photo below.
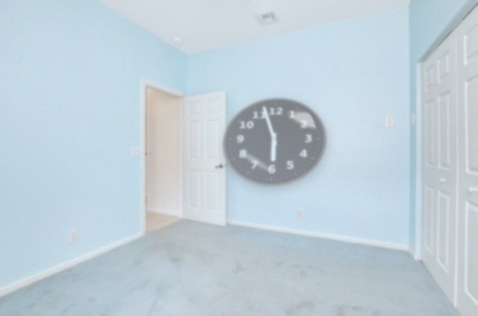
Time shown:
**5:57**
